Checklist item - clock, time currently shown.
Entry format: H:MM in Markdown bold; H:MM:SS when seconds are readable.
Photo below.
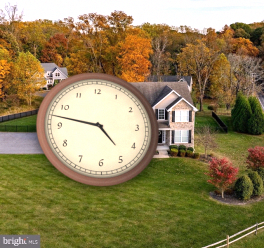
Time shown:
**4:47**
